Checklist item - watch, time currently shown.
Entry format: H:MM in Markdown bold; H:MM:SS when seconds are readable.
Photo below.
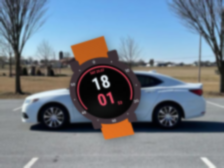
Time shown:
**18:01**
